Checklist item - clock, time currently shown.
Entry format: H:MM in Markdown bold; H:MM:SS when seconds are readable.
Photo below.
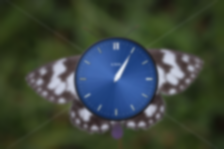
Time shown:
**1:05**
